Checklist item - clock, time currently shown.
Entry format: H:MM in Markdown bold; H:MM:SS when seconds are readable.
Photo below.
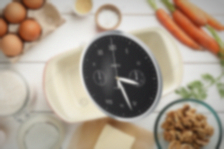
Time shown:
**3:27**
